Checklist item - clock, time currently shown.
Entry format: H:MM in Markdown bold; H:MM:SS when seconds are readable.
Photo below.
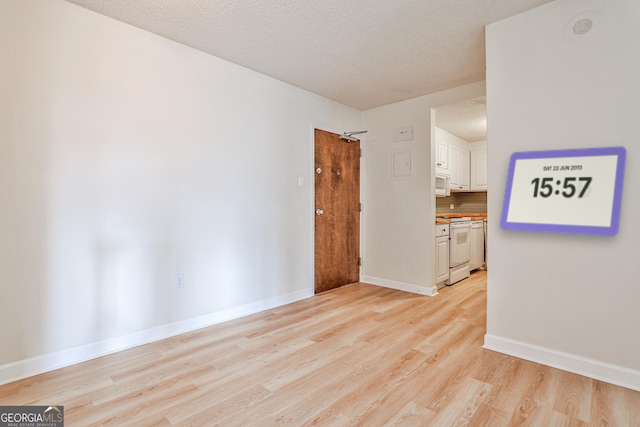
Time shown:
**15:57**
